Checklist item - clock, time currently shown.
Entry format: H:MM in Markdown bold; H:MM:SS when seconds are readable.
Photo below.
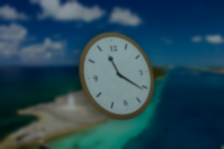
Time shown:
**11:21**
